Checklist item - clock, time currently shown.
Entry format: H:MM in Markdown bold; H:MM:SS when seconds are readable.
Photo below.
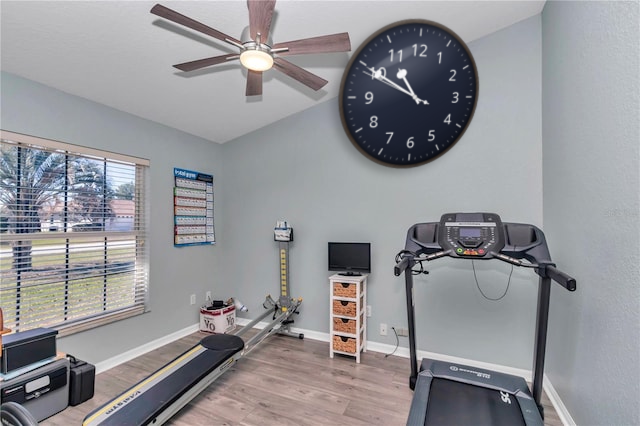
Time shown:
**10:49:49**
